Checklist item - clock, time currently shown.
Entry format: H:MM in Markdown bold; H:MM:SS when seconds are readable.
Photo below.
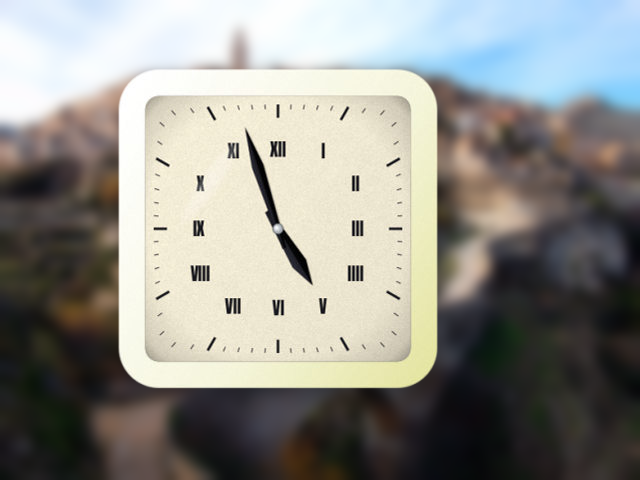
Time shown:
**4:57**
